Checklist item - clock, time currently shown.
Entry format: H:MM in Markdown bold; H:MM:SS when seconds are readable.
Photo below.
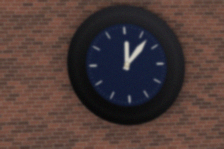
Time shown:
**12:07**
